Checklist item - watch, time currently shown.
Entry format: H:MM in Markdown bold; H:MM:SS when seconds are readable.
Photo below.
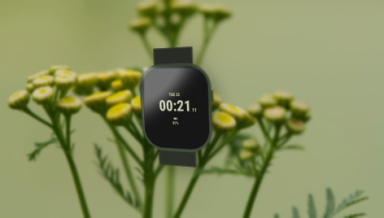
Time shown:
**0:21**
